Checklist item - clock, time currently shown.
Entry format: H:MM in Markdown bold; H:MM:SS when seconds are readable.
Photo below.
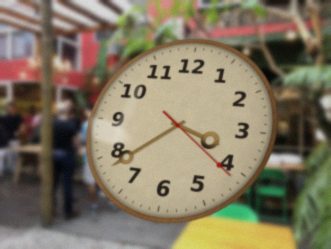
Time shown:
**3:38:21**
